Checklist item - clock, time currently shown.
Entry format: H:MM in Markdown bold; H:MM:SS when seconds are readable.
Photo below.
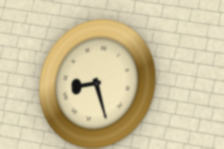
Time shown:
**8:25**
